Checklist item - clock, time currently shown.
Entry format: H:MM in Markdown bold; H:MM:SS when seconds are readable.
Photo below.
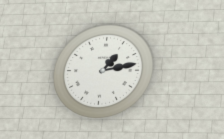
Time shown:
**1:13**
